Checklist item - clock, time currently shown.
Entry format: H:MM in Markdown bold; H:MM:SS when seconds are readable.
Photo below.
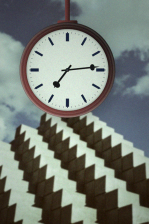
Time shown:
**7:14**
